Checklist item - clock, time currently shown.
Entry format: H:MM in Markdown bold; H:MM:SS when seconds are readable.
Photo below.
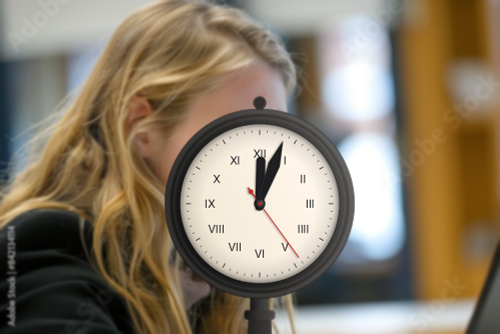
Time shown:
**12:03:24**
